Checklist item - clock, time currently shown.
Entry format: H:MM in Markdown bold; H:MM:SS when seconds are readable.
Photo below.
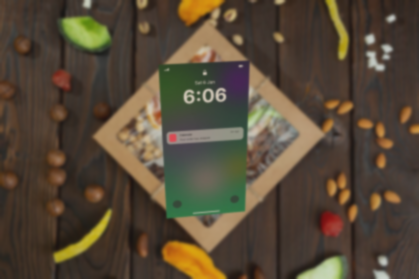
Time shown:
**6:06**
